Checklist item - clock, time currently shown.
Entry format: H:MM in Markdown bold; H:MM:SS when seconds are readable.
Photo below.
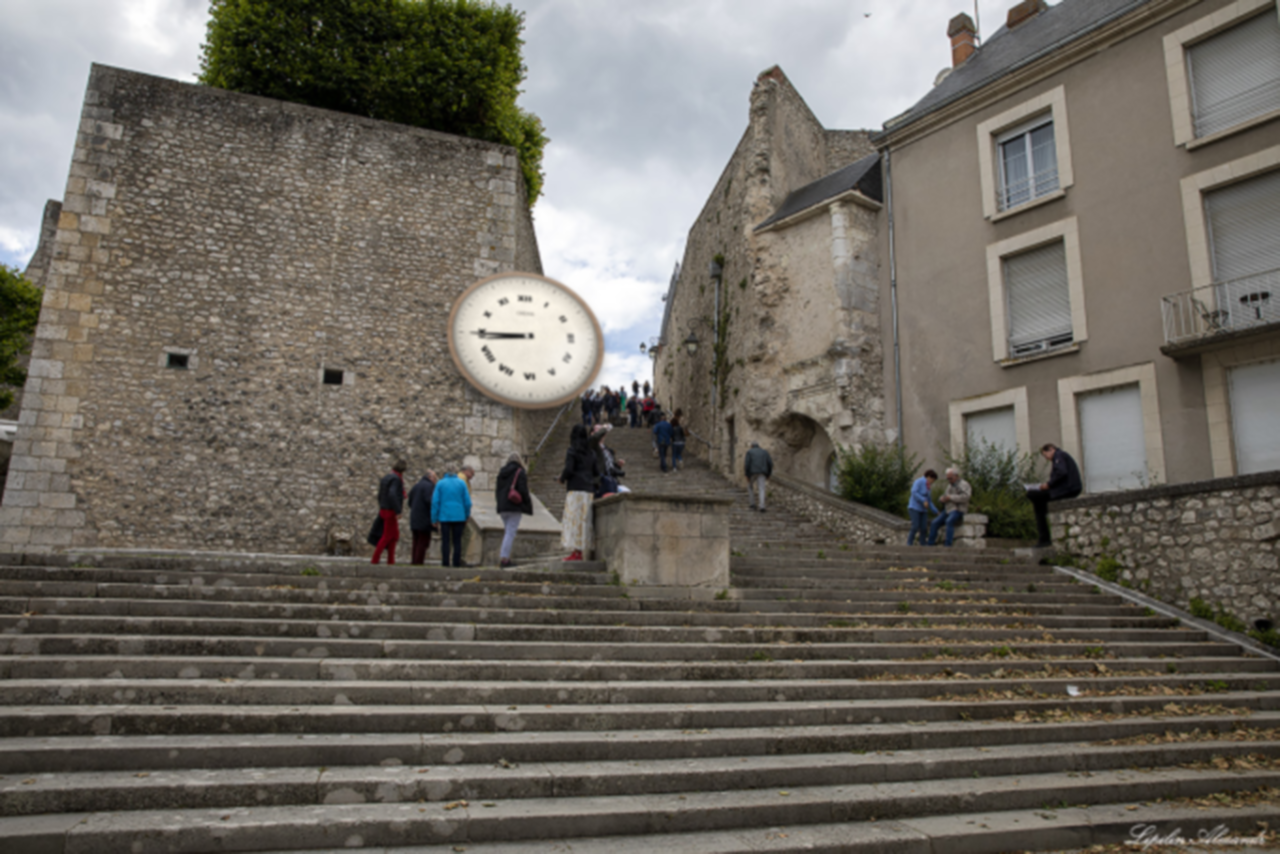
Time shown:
**8:45**
